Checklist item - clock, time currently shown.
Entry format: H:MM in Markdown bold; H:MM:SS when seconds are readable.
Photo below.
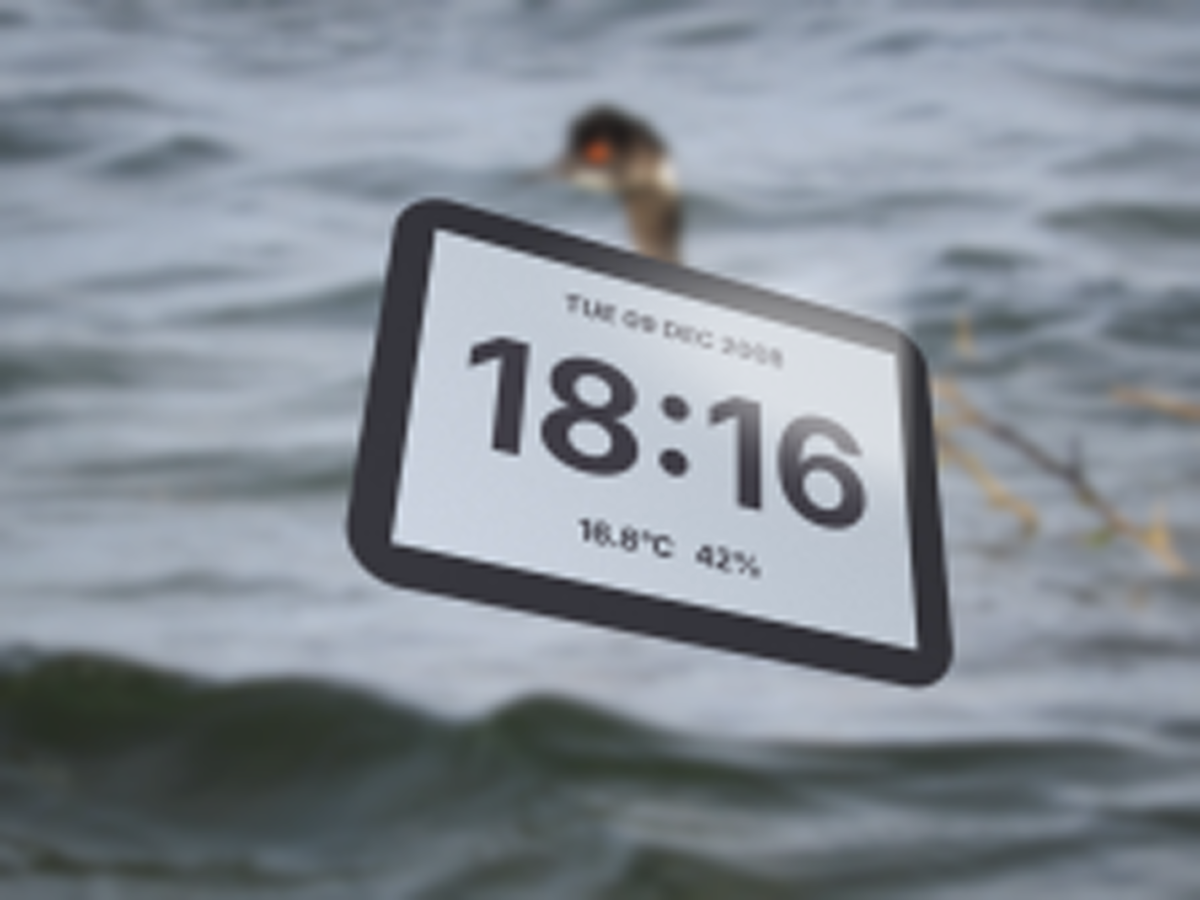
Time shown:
**18:16**
